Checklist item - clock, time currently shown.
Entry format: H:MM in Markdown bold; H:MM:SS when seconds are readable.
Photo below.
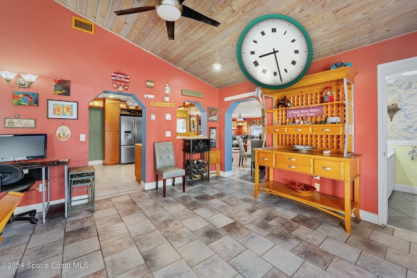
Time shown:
**8:28**
